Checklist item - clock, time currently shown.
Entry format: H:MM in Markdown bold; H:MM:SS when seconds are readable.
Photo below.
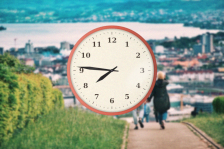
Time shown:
**7:46**
